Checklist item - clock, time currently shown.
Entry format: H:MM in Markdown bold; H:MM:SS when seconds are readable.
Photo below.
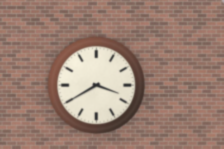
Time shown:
**3:40**
